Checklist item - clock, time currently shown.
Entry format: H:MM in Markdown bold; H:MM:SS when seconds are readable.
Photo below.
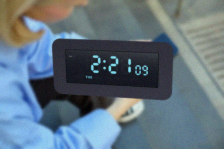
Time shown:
**2:21:09**
